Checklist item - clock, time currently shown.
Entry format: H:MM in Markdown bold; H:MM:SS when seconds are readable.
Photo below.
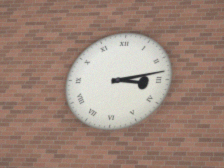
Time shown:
**3:13**
